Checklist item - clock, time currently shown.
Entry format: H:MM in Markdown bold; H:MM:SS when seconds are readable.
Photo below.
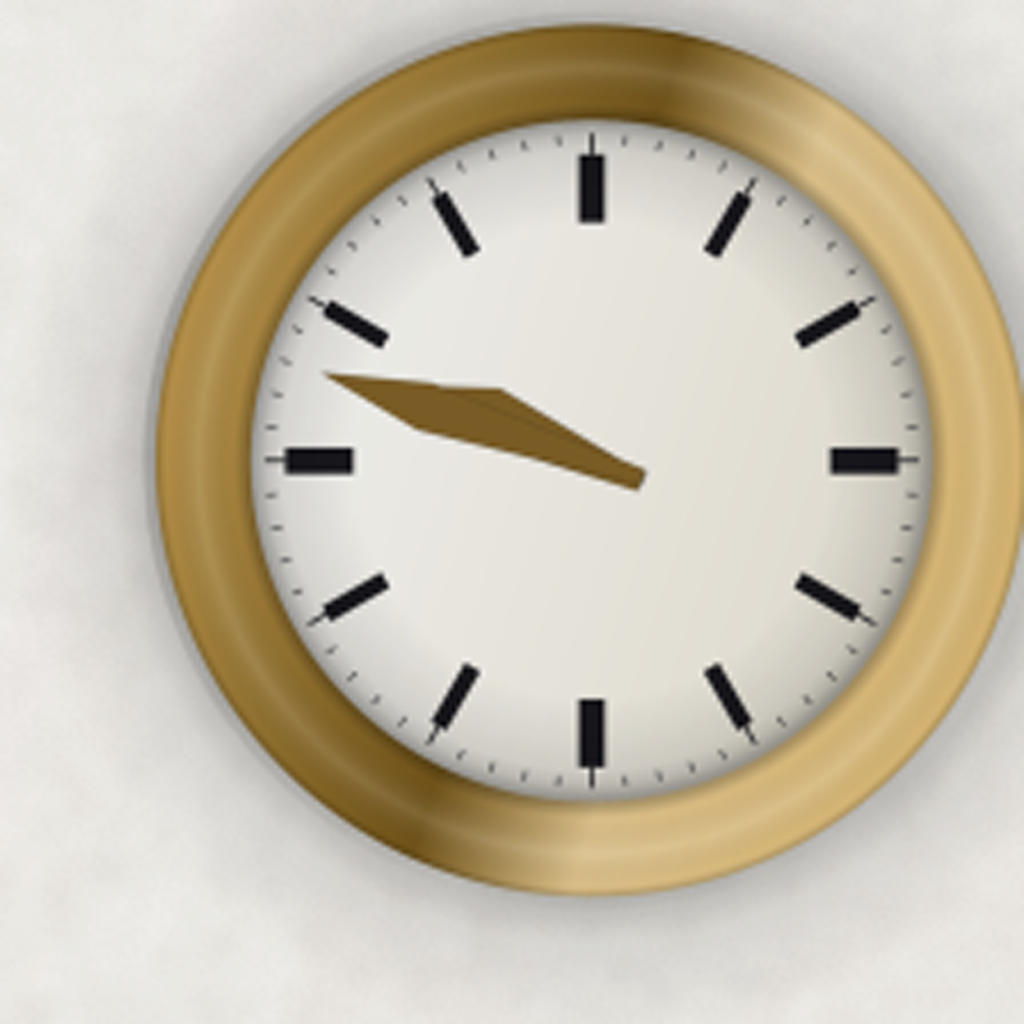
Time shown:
**9:48**
